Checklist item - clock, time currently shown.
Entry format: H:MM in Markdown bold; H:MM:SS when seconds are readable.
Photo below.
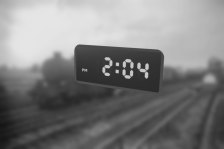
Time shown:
**2:04**
